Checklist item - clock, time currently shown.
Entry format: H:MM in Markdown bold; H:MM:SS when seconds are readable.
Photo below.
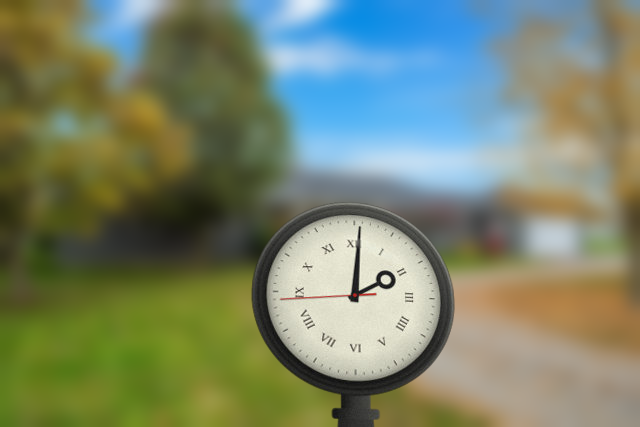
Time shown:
**2:00:44**
